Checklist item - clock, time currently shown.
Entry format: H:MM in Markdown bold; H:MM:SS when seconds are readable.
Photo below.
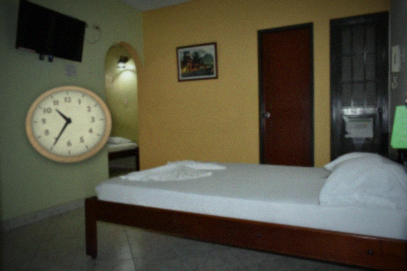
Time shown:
**10:35**
